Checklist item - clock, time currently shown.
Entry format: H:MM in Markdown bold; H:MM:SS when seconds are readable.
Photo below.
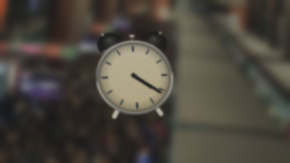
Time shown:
**4:21**
